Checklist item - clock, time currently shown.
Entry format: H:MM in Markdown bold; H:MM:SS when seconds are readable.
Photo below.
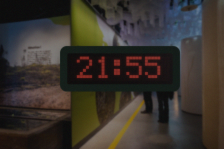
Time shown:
**21:55**
